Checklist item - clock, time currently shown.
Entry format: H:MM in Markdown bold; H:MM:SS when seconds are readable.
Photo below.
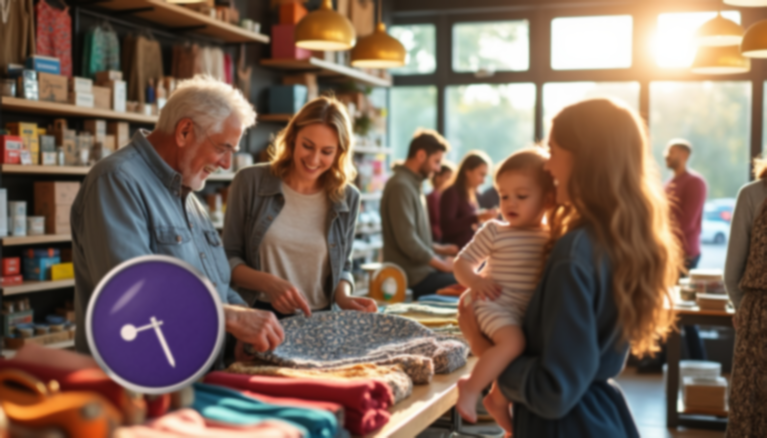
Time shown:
**8:26**
